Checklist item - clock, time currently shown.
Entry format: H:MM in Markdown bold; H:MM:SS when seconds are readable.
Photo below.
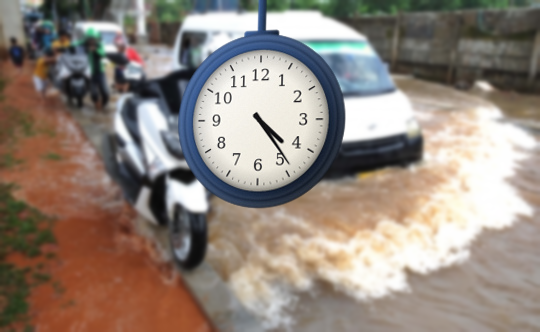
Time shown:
**4:24**
